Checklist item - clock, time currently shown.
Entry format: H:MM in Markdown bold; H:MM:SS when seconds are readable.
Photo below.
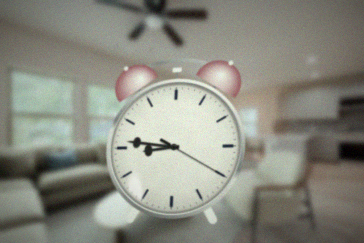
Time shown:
**8:46:20**
